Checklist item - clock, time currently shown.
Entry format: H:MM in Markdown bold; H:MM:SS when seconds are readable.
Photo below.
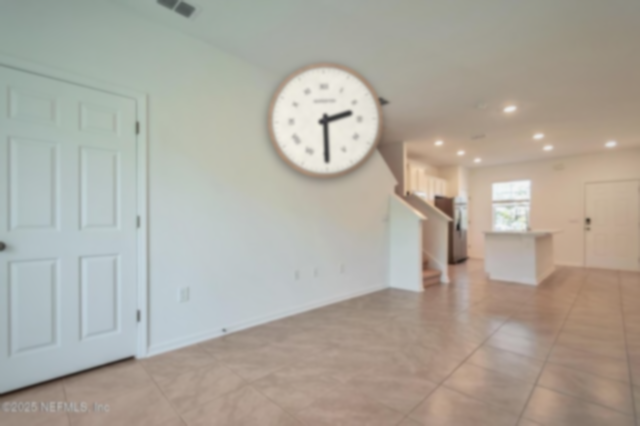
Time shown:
**2:30**
